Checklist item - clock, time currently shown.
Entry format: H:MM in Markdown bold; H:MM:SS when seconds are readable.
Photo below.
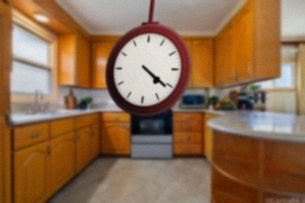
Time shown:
**4:21**
